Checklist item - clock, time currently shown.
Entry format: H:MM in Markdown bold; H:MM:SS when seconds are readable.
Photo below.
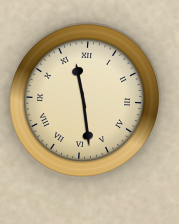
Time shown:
**11:28**
